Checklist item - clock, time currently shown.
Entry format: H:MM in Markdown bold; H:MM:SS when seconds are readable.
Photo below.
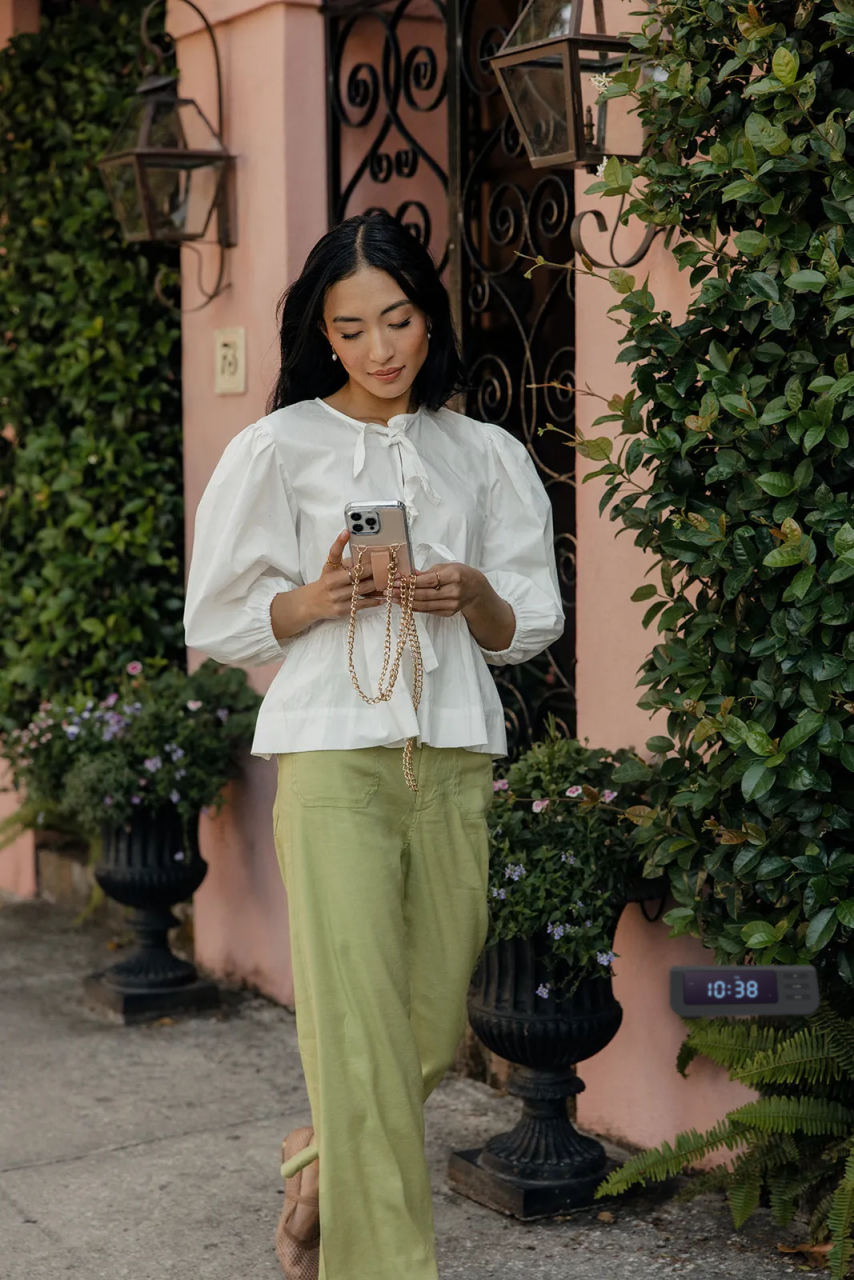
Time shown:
**10:38**
